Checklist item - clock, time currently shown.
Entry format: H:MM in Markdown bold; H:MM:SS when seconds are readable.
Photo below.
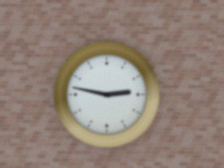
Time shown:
**2:47**
